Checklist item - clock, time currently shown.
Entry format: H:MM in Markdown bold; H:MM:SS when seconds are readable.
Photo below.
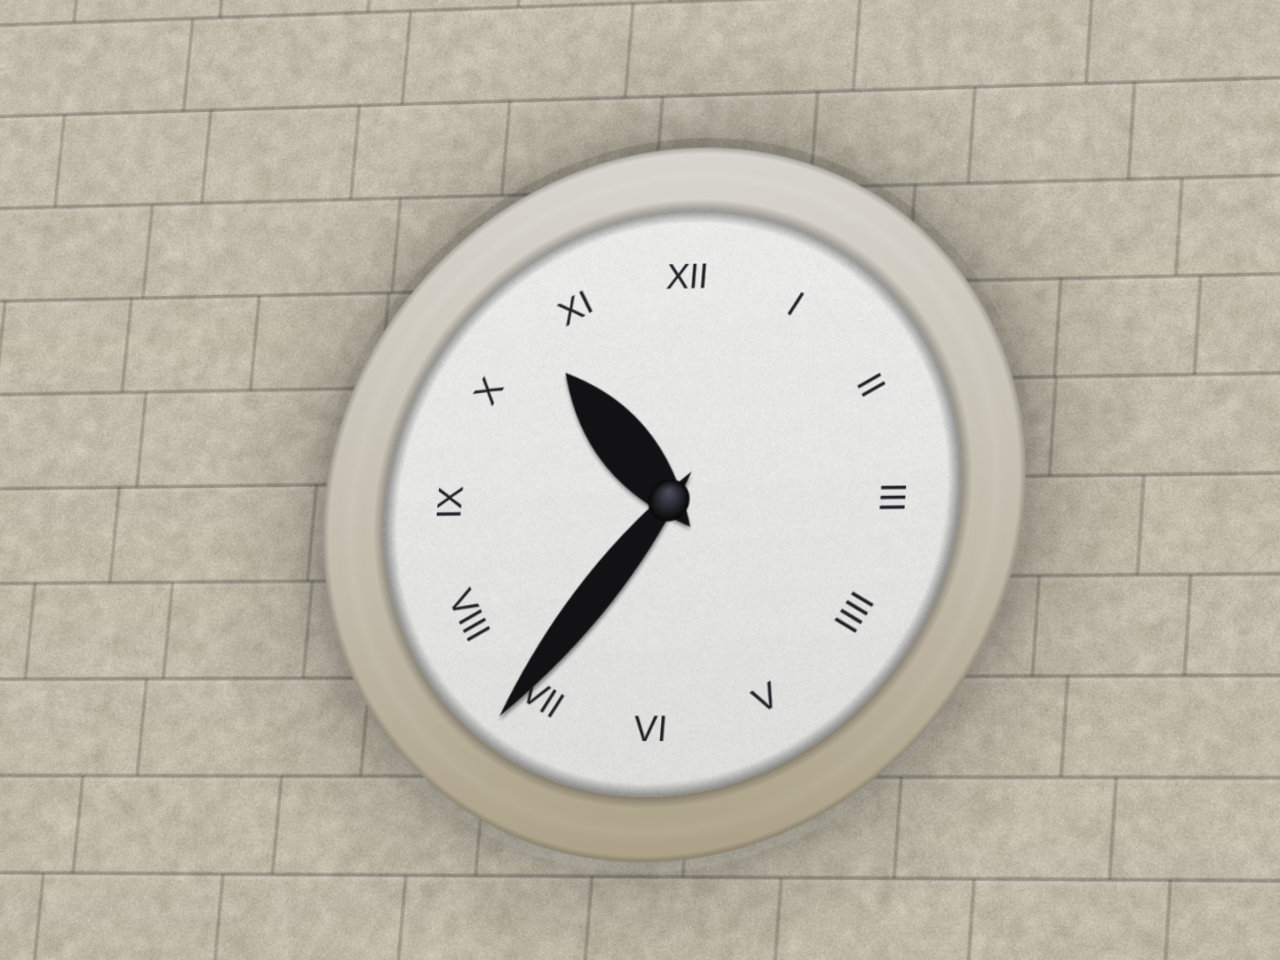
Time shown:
**10:36**
